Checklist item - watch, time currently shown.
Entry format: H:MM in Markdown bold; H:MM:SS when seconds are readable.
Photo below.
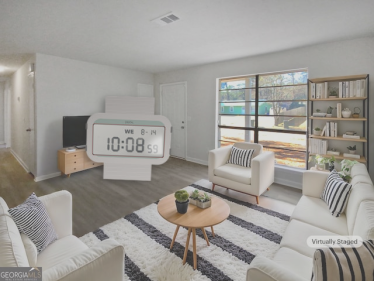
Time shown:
**10:08:59**
